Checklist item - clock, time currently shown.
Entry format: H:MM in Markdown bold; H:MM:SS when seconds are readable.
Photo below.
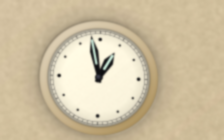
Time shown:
**12:58**
